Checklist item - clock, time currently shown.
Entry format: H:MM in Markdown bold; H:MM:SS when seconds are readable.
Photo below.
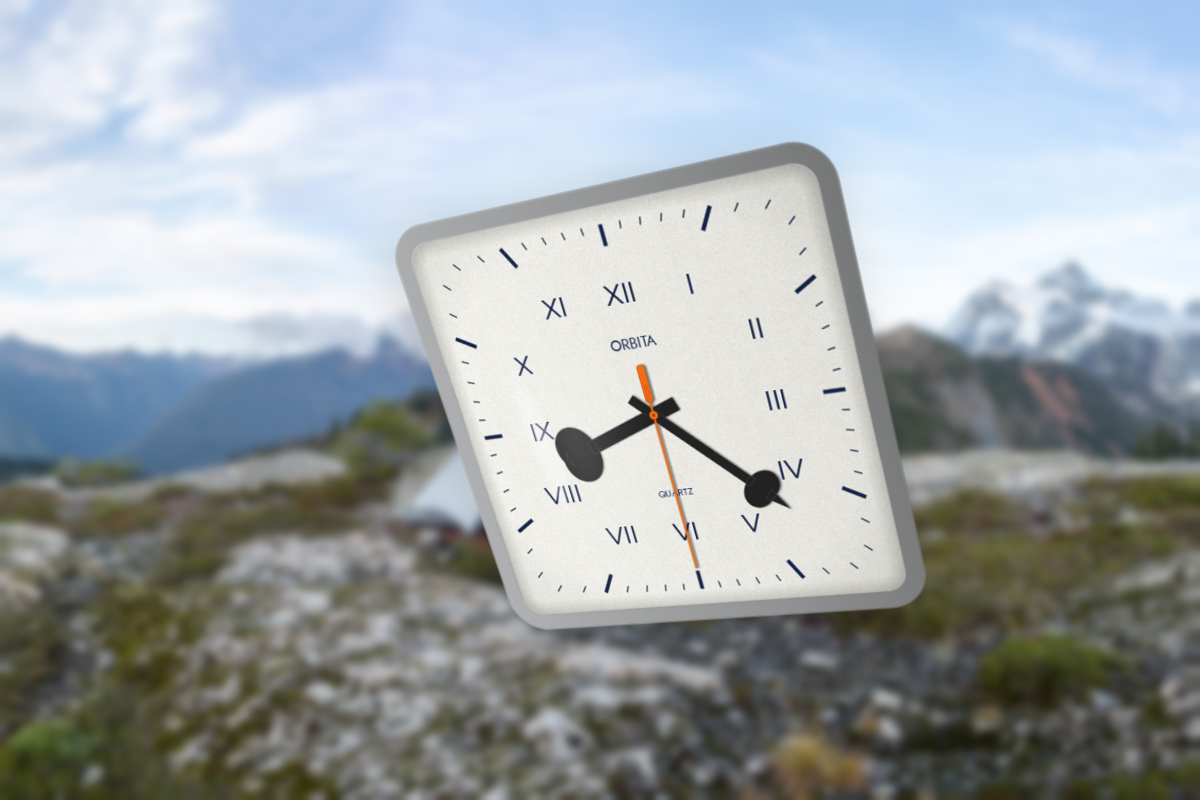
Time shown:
**8:22:30**
